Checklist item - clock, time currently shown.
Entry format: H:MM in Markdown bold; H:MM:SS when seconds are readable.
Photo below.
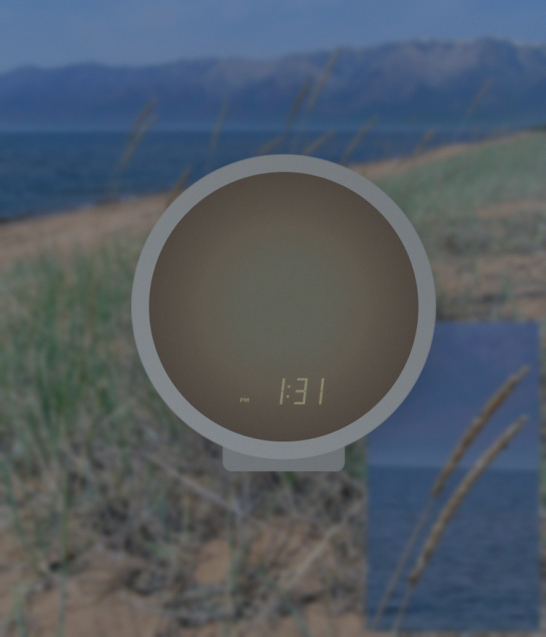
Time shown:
**1:31**
